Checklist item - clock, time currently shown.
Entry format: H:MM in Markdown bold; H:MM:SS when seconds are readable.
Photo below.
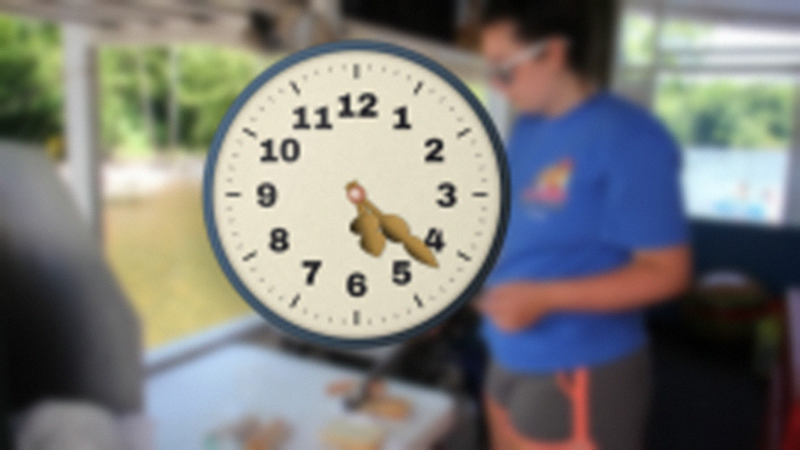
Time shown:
**5:22**
